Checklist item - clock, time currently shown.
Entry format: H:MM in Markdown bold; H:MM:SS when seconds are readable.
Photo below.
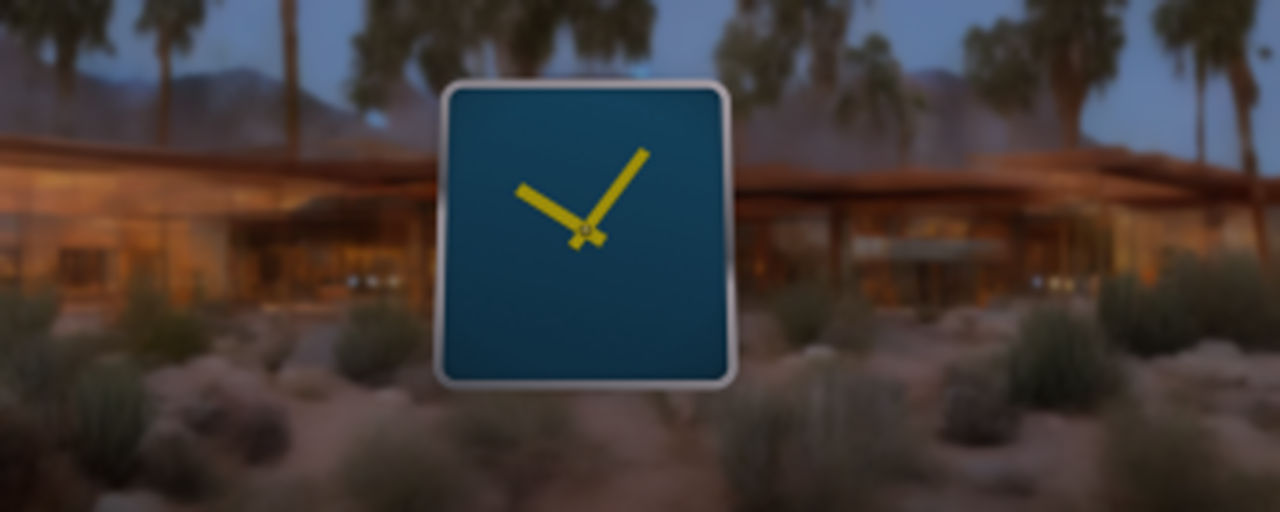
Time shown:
**10:06**
